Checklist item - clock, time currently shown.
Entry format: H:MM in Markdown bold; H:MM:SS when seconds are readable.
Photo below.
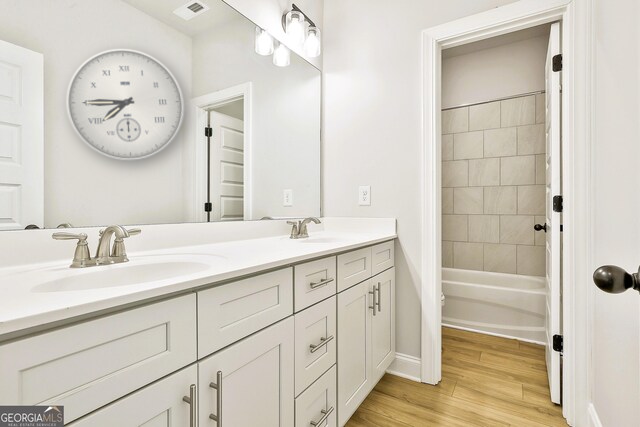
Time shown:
**7:45**
